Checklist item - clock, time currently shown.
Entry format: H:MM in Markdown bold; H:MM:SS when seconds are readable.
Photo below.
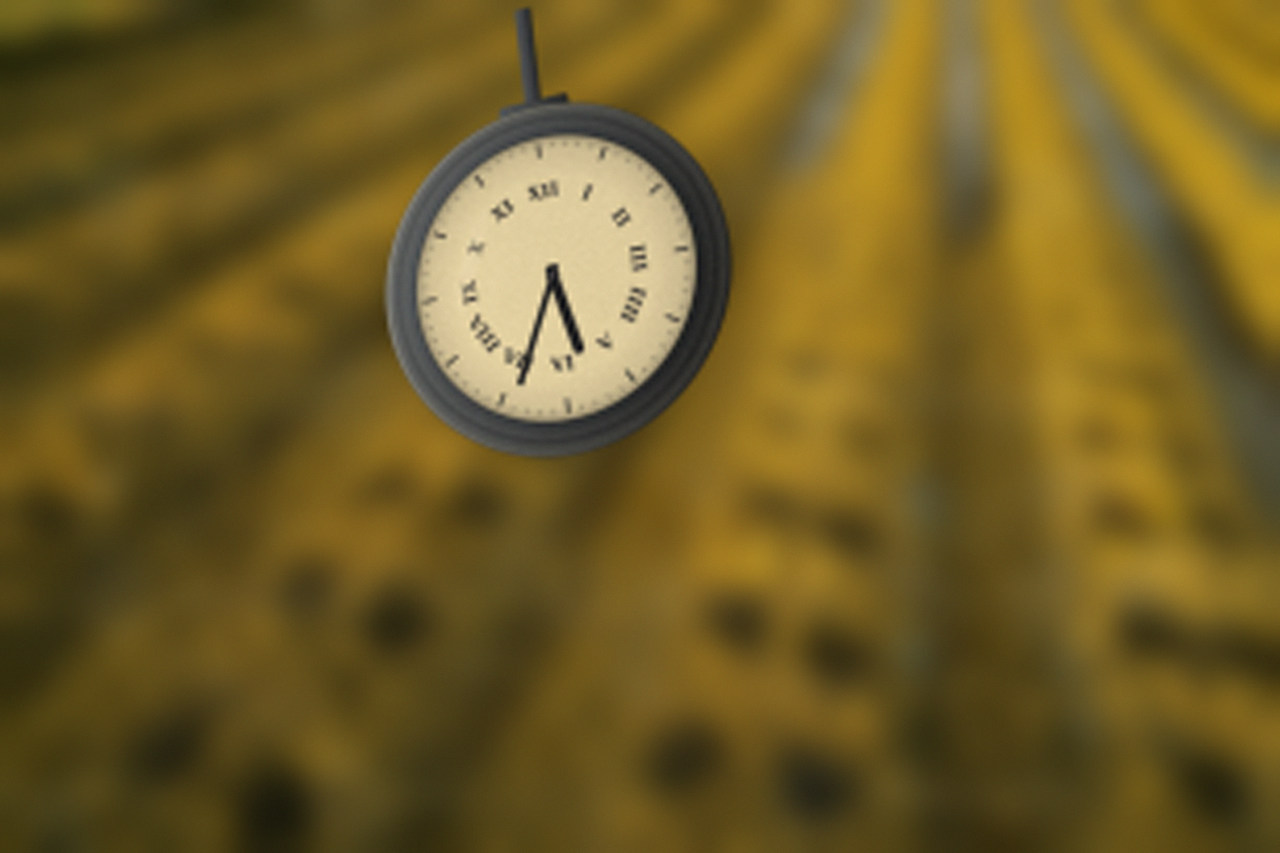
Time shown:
**5:34**
